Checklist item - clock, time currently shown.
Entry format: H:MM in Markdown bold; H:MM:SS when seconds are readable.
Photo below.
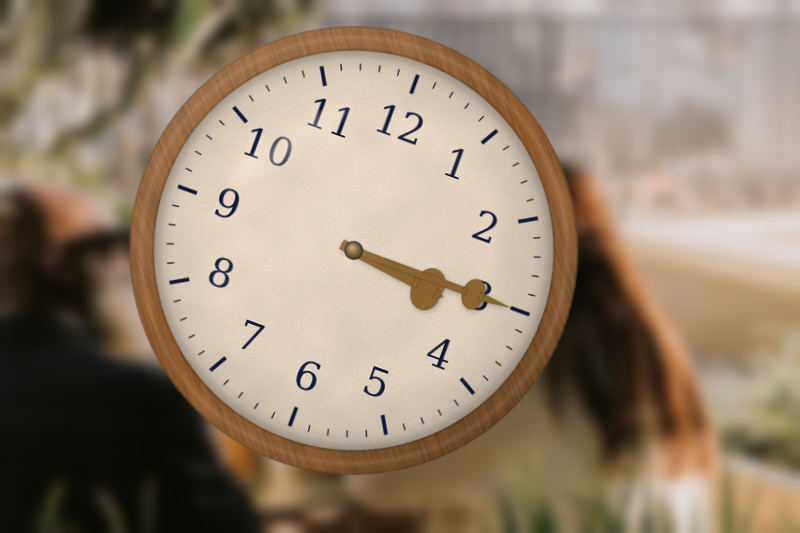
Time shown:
**3:15**
